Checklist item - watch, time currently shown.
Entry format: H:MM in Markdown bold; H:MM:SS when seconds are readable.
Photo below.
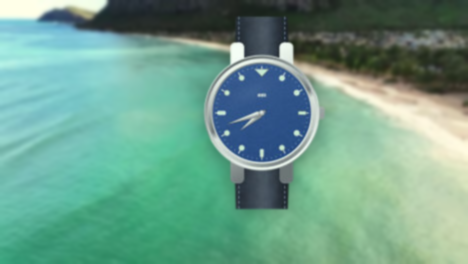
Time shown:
**7:42**
